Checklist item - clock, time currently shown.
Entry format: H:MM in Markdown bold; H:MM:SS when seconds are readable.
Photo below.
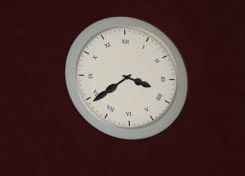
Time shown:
**3:39**
